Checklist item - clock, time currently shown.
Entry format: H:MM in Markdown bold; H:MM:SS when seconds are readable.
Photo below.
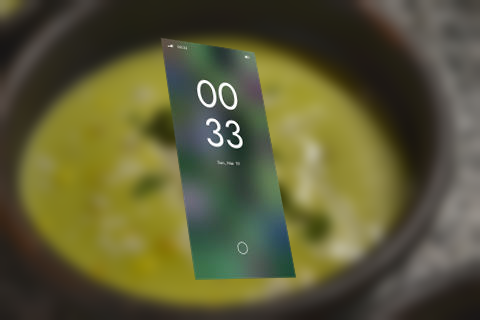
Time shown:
**0:33**
